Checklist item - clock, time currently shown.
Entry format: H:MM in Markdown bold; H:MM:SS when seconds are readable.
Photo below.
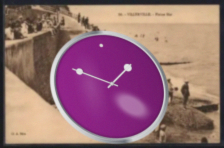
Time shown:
**1:50**
